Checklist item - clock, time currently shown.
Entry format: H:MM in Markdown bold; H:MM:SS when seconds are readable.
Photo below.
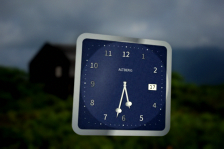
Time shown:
**5:32**
